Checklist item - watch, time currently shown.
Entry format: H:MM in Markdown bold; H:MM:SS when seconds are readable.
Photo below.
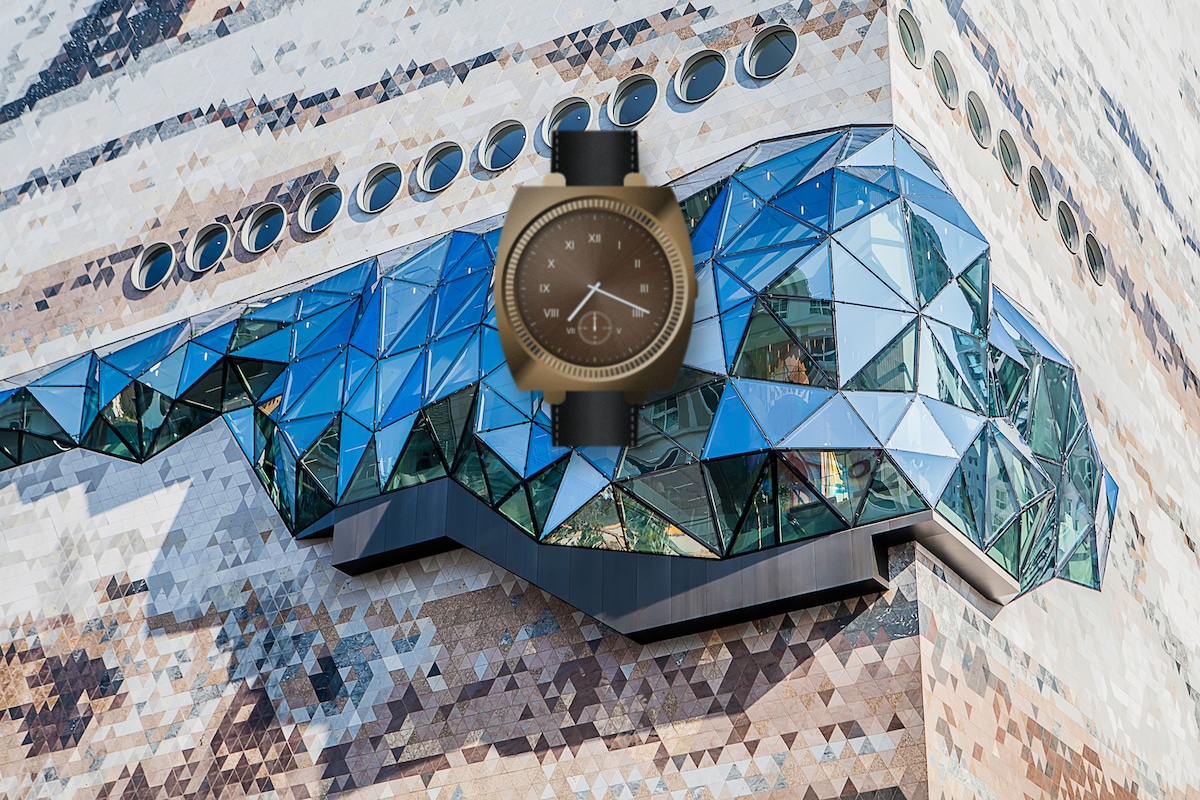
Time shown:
**7:19**
